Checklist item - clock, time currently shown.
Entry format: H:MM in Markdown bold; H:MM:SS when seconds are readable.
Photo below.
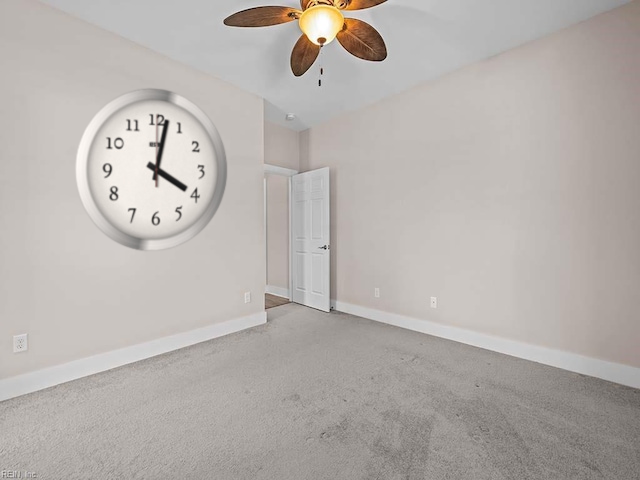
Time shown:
**4:02:00**
